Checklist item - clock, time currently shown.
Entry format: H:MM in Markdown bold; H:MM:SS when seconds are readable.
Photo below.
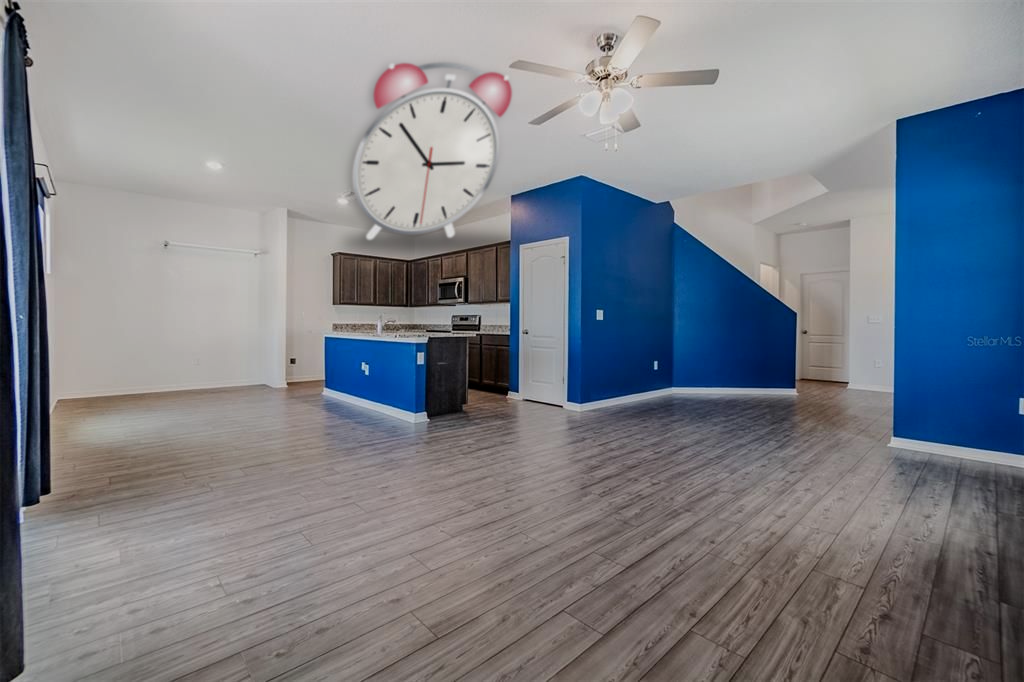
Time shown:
**2:52:29**
